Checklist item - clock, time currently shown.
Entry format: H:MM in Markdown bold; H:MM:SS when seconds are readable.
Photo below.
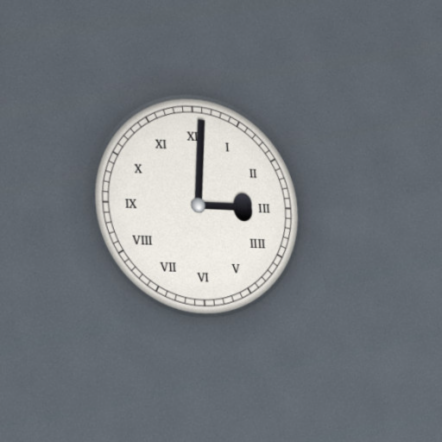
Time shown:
**3:01**
